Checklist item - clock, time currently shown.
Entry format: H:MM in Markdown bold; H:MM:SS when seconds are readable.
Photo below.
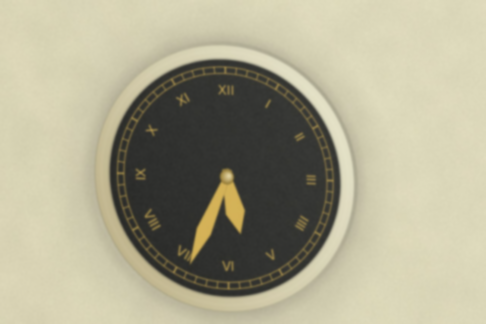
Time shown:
**5:34**
